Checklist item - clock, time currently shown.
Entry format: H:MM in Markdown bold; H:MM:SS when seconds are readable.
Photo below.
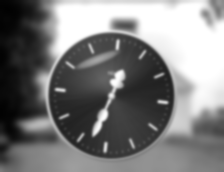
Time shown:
**12:33**
